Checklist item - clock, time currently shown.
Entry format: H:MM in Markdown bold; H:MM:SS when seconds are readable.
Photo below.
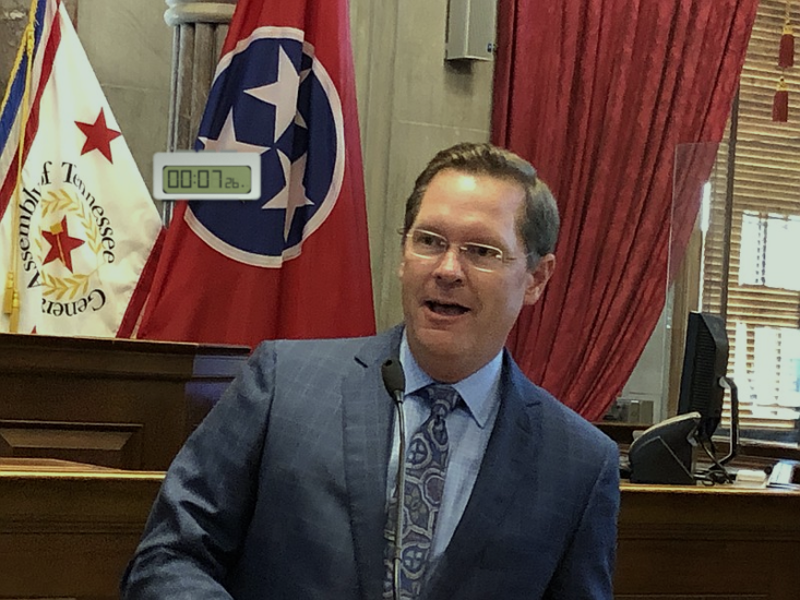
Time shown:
**0:07:26**
